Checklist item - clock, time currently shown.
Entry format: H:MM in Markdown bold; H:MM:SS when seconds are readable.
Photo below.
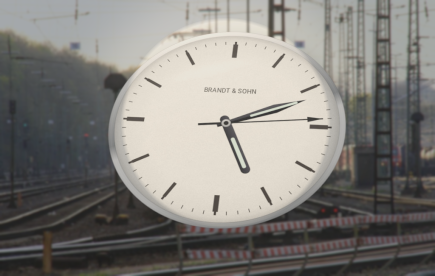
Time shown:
**5:11:14**
